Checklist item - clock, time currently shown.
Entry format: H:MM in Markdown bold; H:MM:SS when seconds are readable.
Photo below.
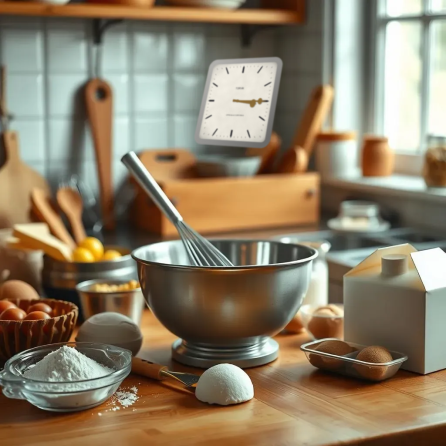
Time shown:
**3:15**
